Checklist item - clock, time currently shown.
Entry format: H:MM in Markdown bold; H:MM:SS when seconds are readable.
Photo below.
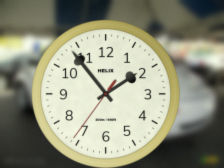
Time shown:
**1:53:36**
